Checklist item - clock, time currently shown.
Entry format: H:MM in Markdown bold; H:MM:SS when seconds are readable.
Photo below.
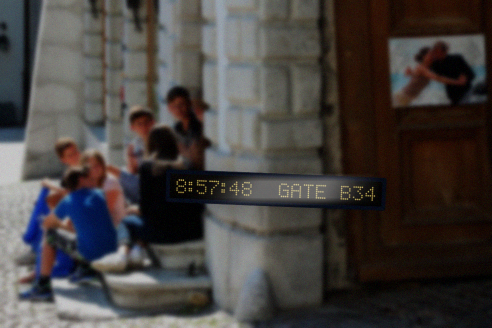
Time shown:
**8:57:48**
